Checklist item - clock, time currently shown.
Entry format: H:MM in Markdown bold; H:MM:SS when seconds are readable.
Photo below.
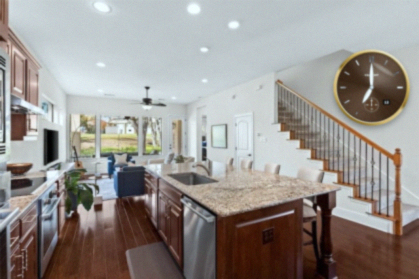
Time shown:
**7:00**
